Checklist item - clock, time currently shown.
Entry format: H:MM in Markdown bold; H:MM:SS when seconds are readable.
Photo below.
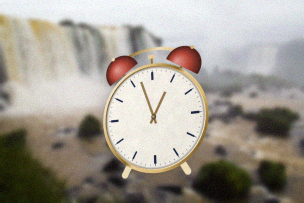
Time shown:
**12:57**
